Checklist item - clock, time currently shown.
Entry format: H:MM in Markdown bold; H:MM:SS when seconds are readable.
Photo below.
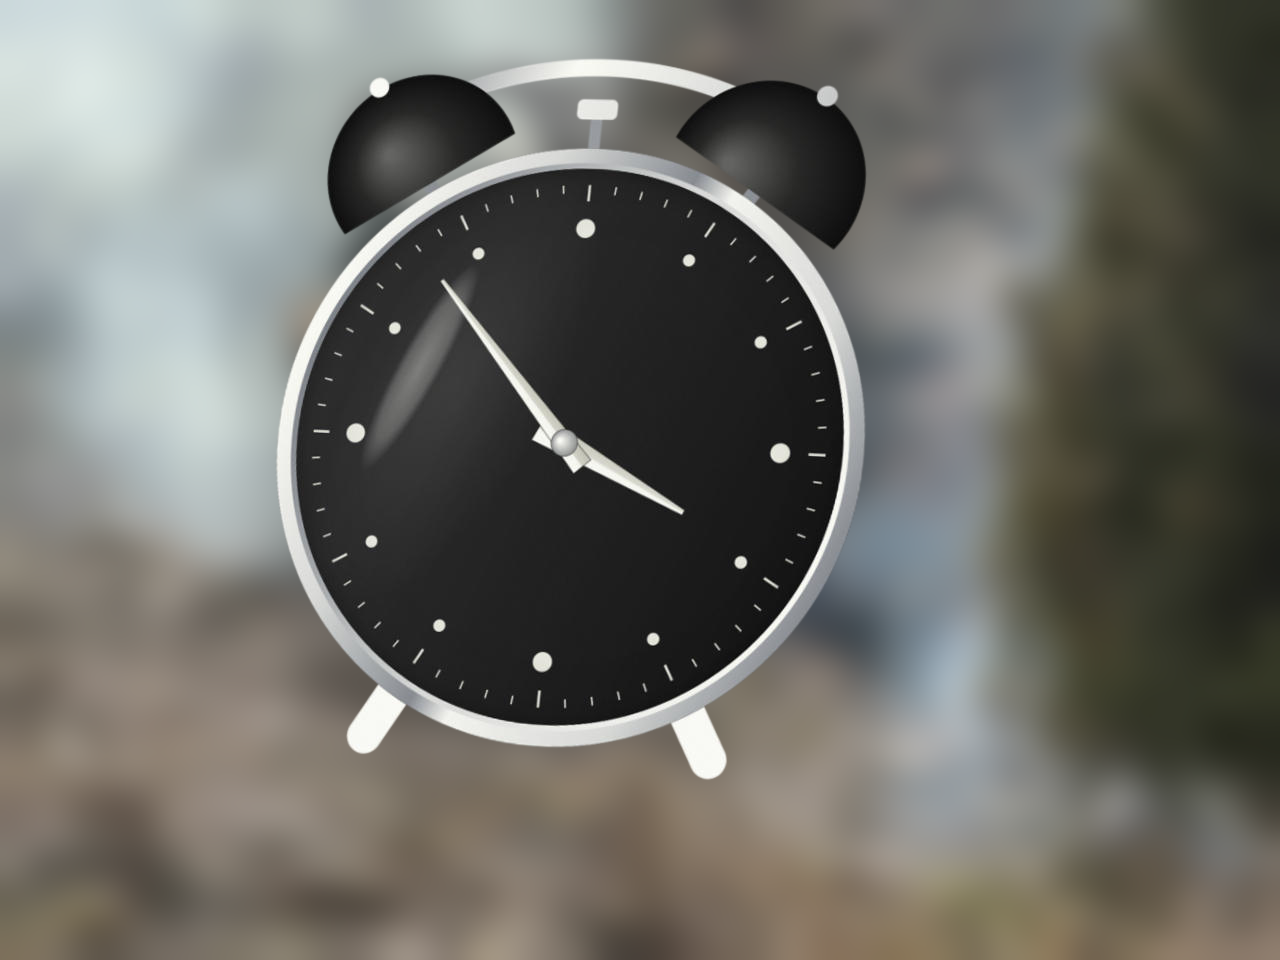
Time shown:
**3:53**
